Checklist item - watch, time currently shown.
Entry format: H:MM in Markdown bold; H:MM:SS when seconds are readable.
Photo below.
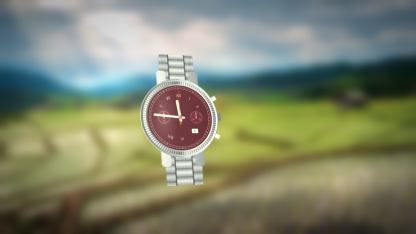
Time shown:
**11:46**
